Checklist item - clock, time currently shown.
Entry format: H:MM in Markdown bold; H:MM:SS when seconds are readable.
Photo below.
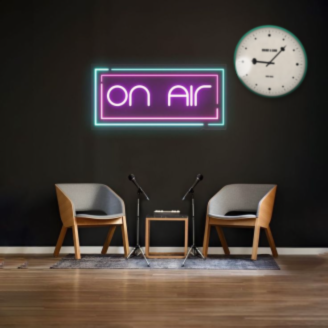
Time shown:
**9:07**
